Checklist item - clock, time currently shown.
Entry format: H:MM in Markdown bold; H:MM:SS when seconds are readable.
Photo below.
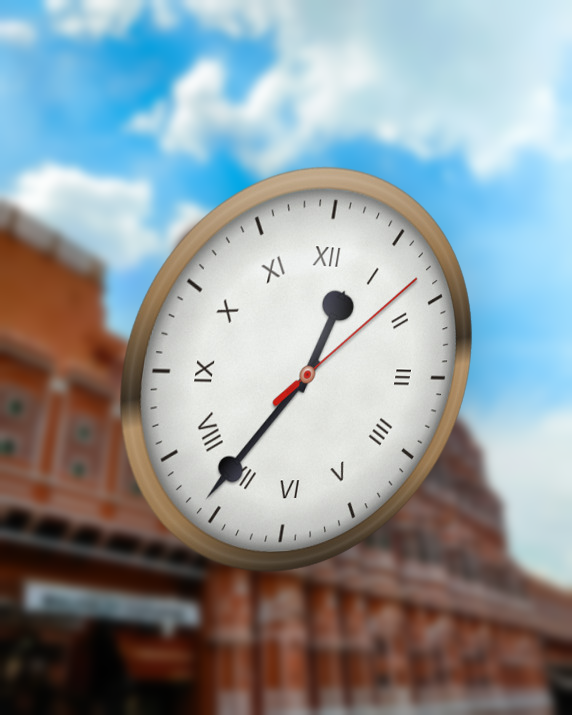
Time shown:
**12:36:08**
